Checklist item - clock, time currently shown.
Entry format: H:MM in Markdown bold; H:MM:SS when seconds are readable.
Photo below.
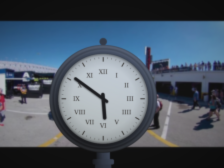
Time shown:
**5:51**
